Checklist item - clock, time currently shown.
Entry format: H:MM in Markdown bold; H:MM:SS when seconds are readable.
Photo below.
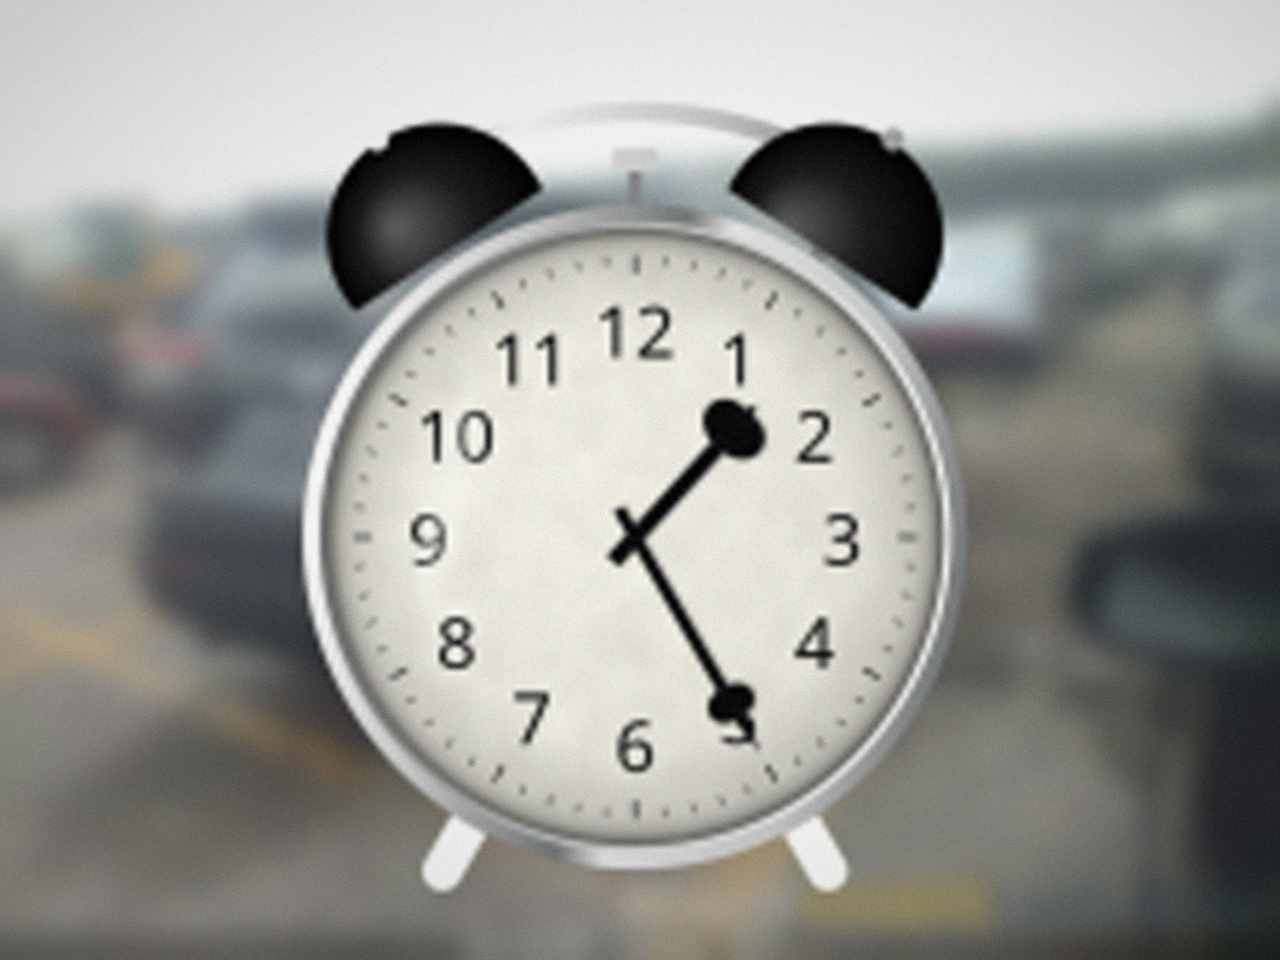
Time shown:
**1:25**
